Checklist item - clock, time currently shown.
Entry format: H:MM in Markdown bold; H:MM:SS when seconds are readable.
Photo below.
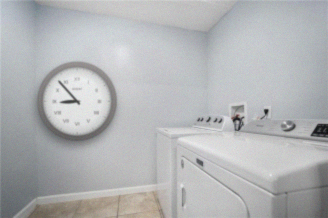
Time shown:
**8:53**
